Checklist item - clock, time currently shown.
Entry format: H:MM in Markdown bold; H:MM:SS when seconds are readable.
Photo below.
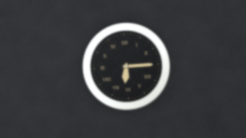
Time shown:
**6:15**
